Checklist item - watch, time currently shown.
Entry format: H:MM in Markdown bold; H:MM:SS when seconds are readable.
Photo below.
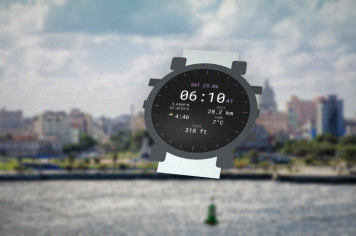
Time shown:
**6:10**
